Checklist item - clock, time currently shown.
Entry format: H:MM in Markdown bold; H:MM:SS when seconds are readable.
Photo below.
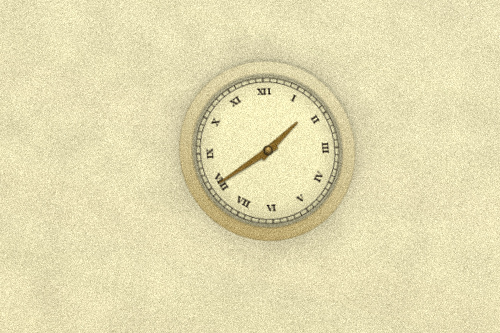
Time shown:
**1:40**
